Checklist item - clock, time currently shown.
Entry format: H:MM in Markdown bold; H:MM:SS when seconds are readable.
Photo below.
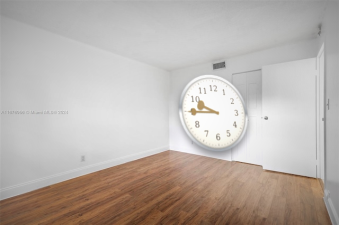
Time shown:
**9:45**
